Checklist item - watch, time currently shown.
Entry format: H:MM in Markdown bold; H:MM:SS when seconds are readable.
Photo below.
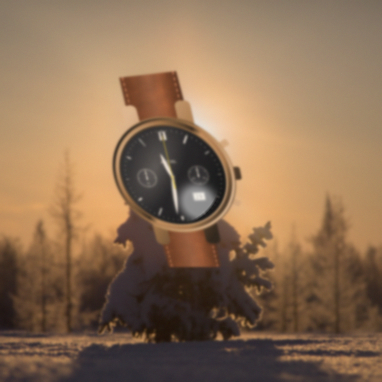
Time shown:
**11:31**
